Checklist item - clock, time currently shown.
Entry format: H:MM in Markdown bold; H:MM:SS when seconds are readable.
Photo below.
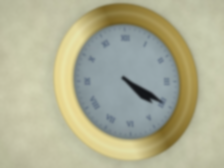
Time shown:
**4:20**
